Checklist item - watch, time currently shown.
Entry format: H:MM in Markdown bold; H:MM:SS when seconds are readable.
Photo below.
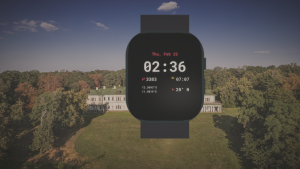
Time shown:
**2:36**
